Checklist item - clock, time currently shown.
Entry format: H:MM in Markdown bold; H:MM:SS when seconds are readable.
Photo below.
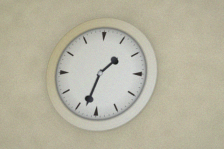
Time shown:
**1:33**
